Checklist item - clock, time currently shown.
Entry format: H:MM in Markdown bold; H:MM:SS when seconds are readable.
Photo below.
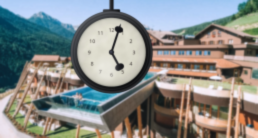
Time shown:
**5:03**
